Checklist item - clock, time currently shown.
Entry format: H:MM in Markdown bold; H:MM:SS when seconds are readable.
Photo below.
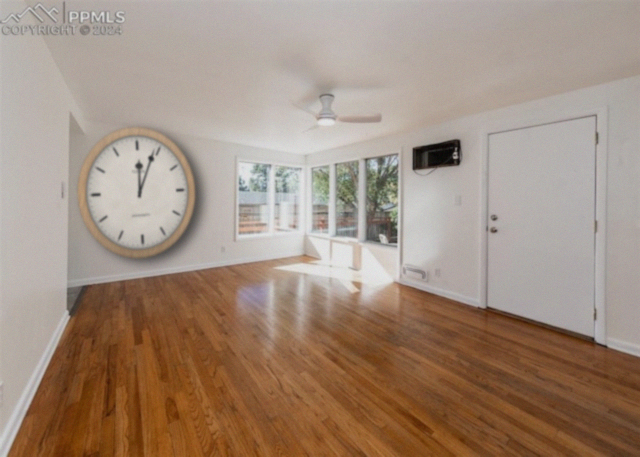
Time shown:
**12:04**
